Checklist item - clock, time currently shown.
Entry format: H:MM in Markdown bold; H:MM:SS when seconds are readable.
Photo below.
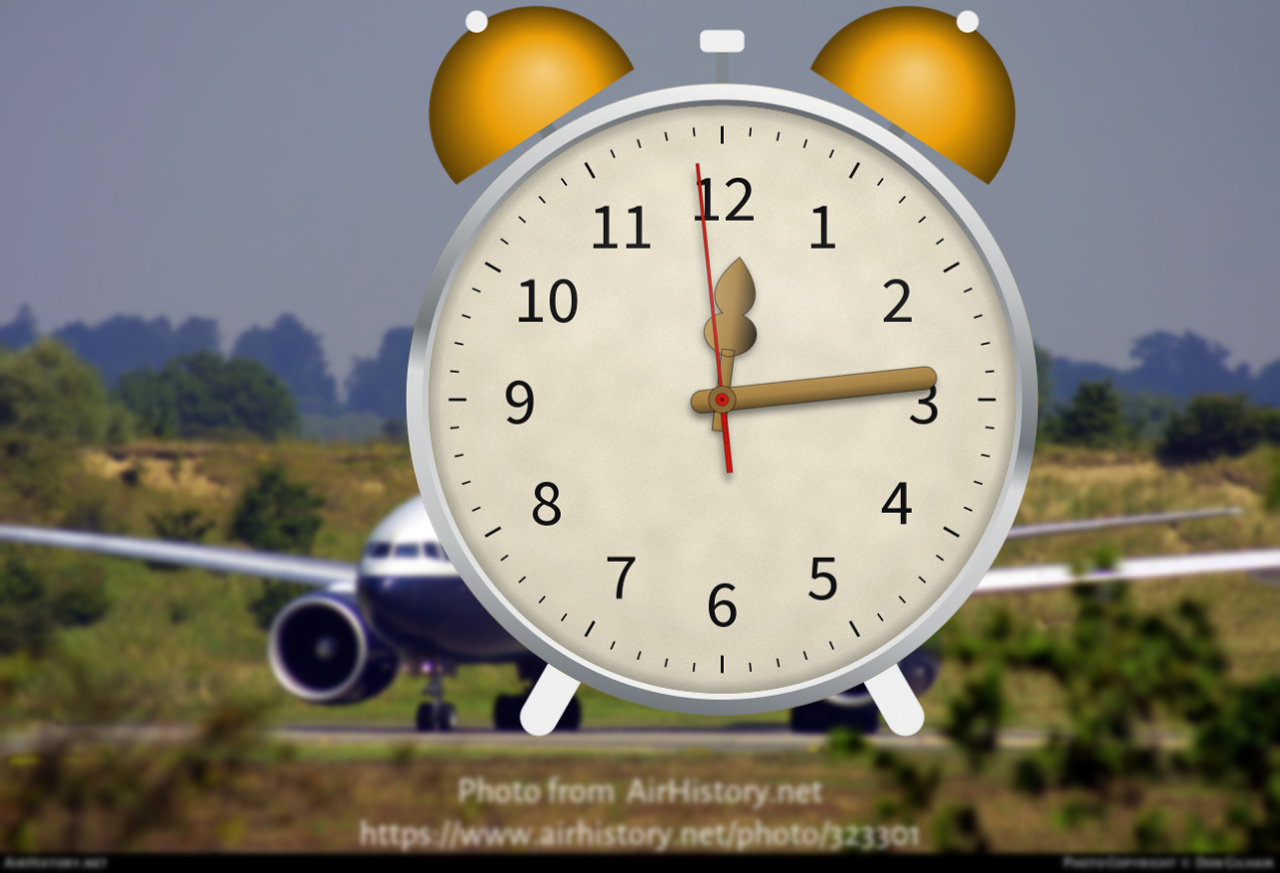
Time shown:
**12:13:59**
